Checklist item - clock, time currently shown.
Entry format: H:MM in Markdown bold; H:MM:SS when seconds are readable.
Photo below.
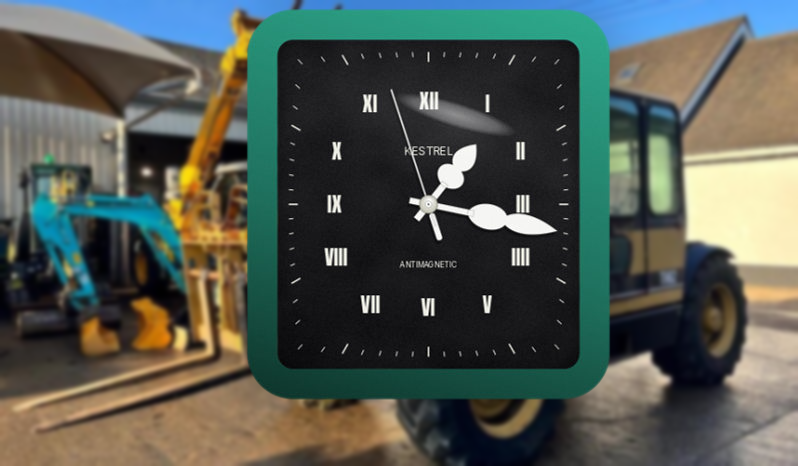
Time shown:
**1:16:57**
